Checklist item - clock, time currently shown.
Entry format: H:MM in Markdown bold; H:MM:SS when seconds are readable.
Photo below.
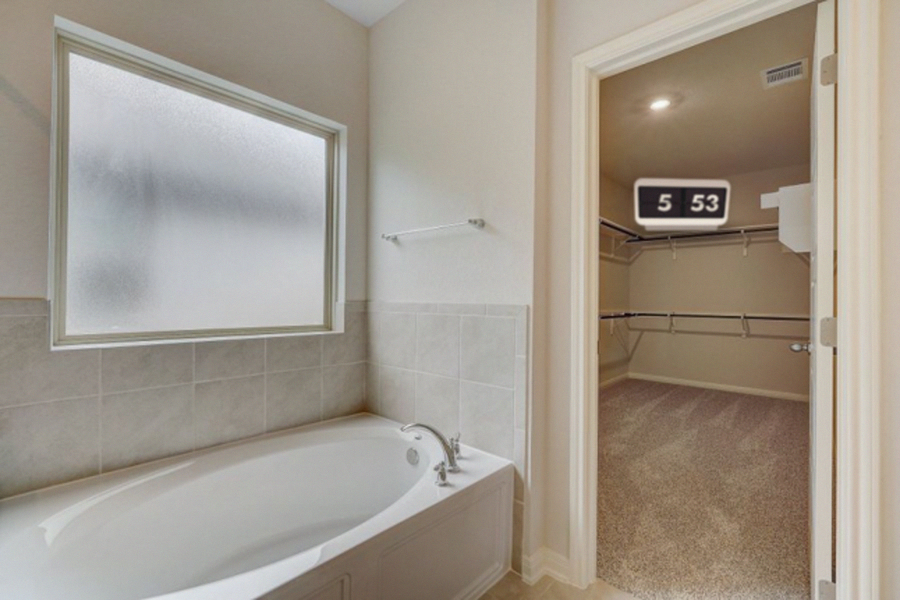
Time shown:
**5:53**
